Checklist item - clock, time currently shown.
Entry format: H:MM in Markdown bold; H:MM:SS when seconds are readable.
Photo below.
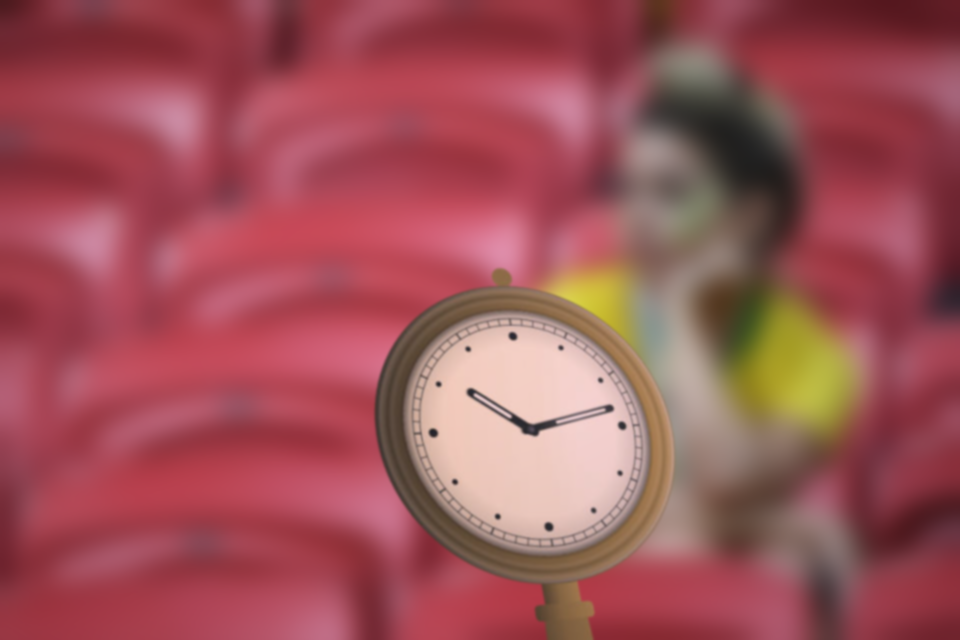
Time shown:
**10:13**
